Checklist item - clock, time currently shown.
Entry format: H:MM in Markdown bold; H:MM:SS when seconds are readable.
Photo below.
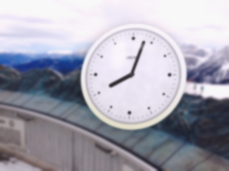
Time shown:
**8:03**
